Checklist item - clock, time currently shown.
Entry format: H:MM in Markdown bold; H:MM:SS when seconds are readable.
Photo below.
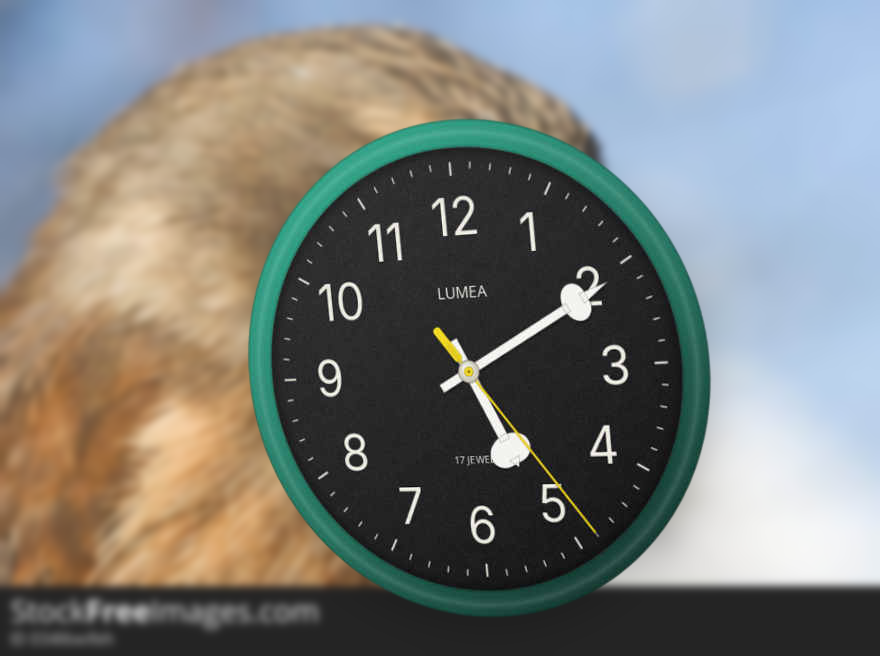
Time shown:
**5:10:24**
